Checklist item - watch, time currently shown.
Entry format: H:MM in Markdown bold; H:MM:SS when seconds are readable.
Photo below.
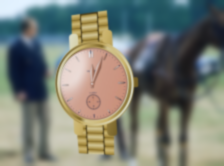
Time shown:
**12:04**
